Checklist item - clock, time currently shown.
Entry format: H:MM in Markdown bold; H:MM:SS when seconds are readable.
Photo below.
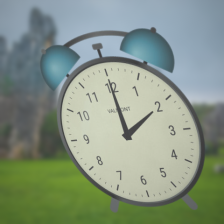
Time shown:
**2:00**
